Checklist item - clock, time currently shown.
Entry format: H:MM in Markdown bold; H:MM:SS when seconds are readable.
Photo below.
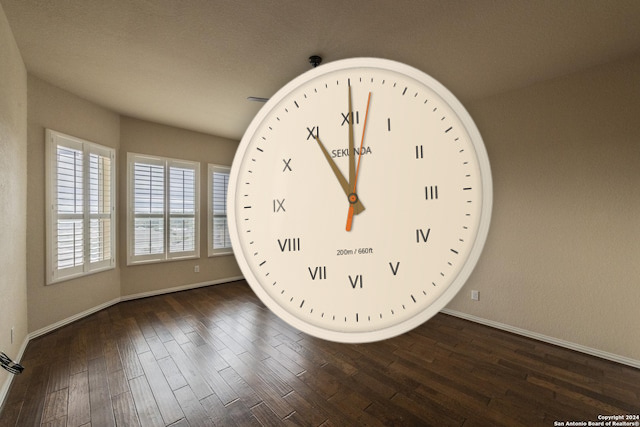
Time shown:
**11:00:02**
